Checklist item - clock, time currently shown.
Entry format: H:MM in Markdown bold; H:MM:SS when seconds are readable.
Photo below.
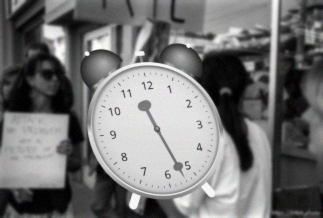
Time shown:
**11:27**
